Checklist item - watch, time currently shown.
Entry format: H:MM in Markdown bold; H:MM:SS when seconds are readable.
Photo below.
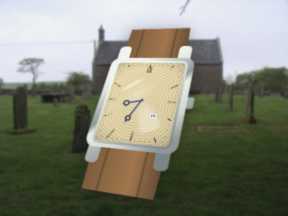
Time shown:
**8:34**
